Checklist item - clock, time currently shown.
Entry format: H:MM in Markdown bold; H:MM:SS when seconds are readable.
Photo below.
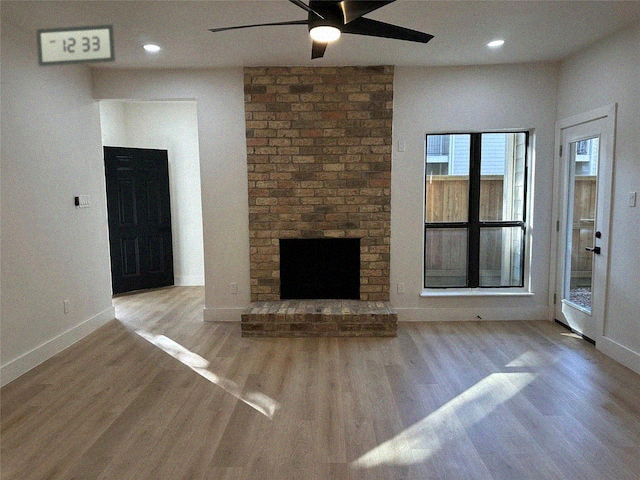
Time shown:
**12:33**
